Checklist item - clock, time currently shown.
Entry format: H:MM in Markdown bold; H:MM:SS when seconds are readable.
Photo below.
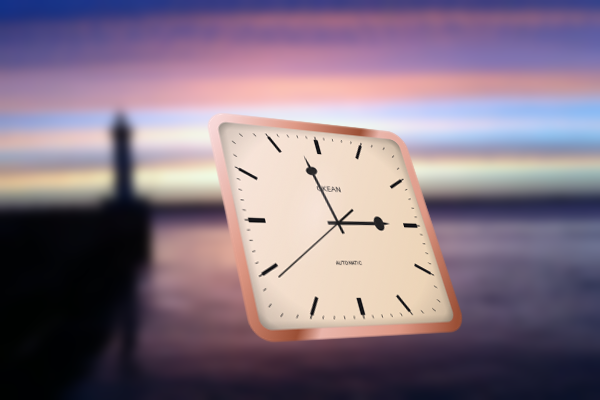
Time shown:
**2:57:39**
